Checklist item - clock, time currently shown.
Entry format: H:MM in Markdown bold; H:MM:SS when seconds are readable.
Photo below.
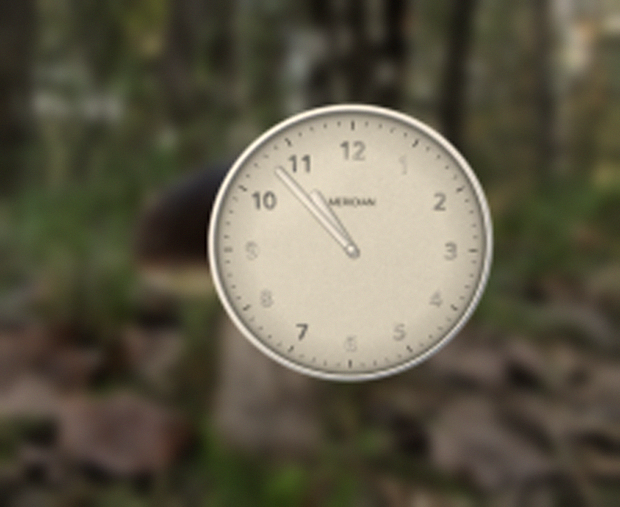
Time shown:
**10:53**
